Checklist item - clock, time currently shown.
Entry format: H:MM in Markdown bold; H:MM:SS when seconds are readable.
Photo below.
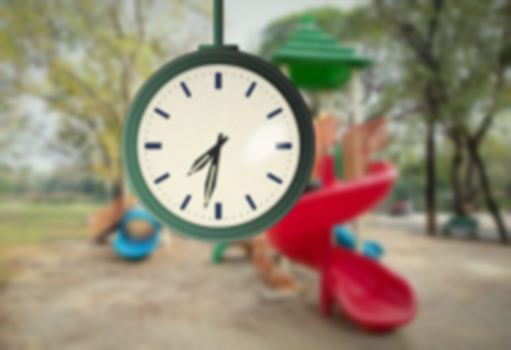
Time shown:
**7:32**
